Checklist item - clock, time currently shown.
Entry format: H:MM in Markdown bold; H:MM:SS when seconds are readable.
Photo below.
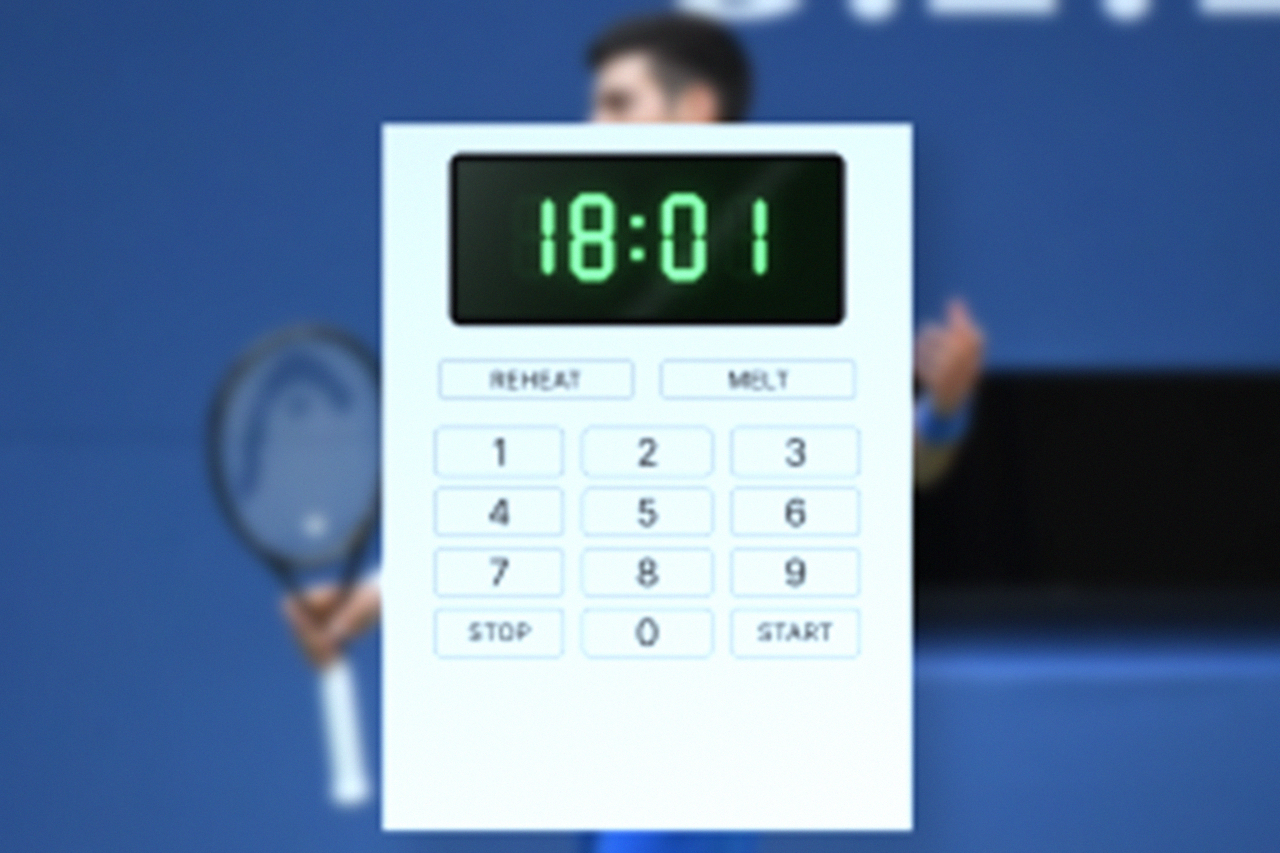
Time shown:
**18:01**
